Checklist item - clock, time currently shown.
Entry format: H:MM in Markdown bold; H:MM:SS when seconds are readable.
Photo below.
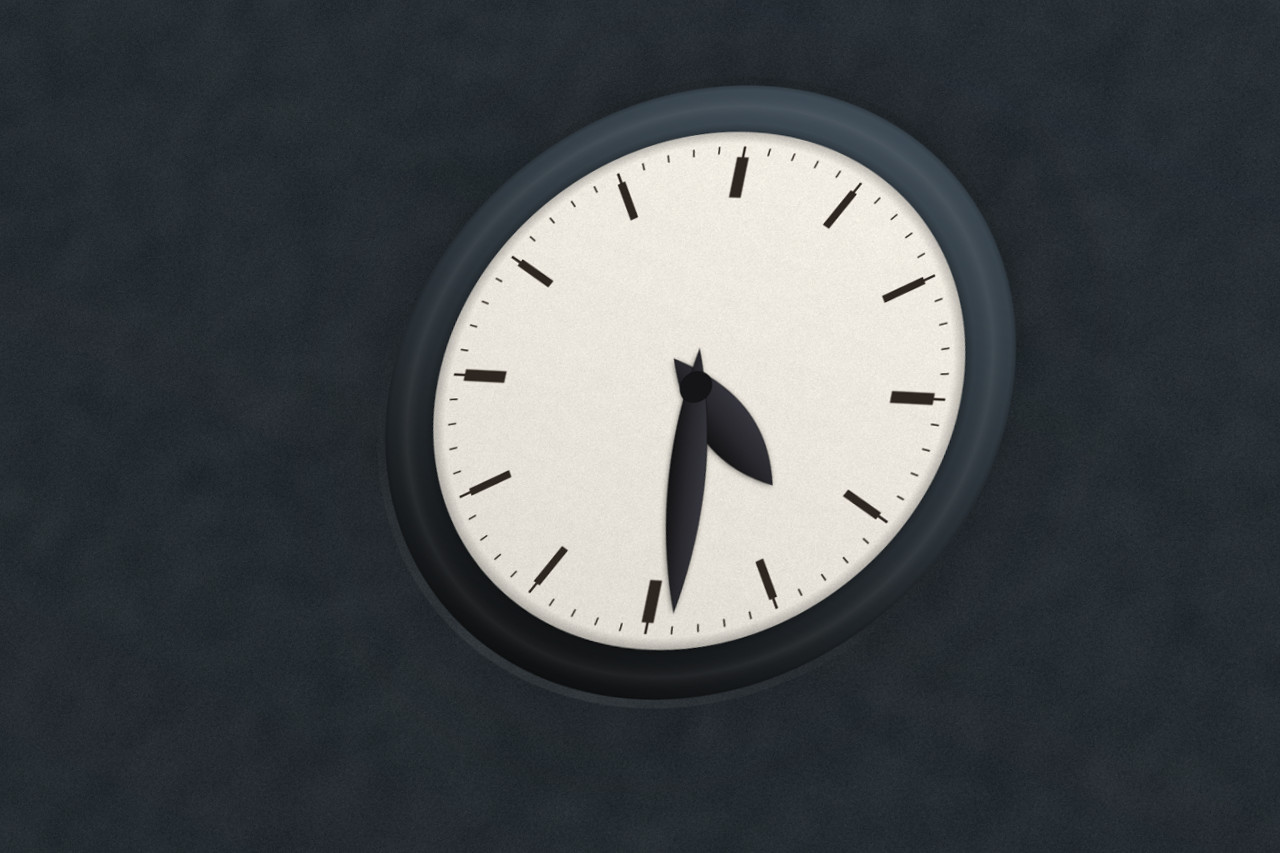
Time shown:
**4:29**
